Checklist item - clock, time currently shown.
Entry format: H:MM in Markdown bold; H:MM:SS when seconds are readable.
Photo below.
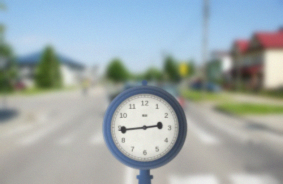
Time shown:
**2:44**
